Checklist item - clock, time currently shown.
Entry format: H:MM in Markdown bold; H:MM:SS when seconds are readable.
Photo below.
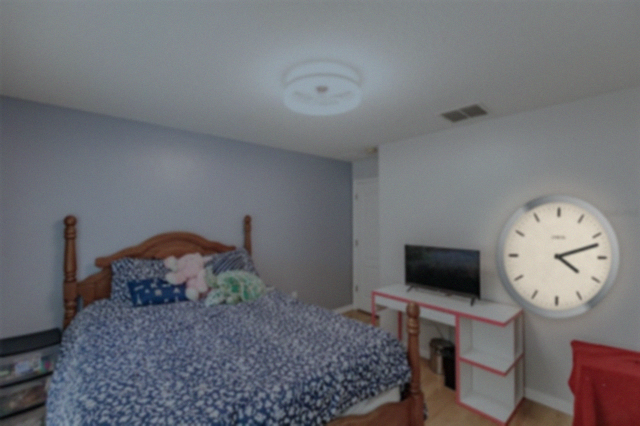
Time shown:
**4:12**
